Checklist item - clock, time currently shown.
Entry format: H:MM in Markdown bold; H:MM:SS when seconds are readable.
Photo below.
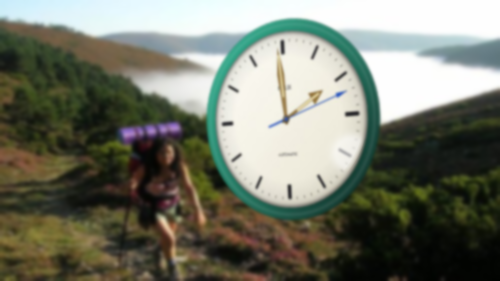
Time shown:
**1:59:12**
